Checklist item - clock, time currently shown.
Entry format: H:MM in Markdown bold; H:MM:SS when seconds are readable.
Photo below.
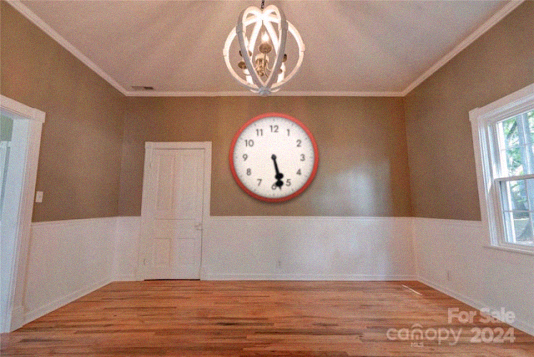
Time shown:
**5:28**
